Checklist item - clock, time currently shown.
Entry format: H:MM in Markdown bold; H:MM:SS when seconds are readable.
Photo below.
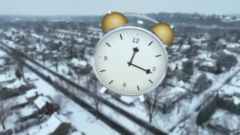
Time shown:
**12:17**
